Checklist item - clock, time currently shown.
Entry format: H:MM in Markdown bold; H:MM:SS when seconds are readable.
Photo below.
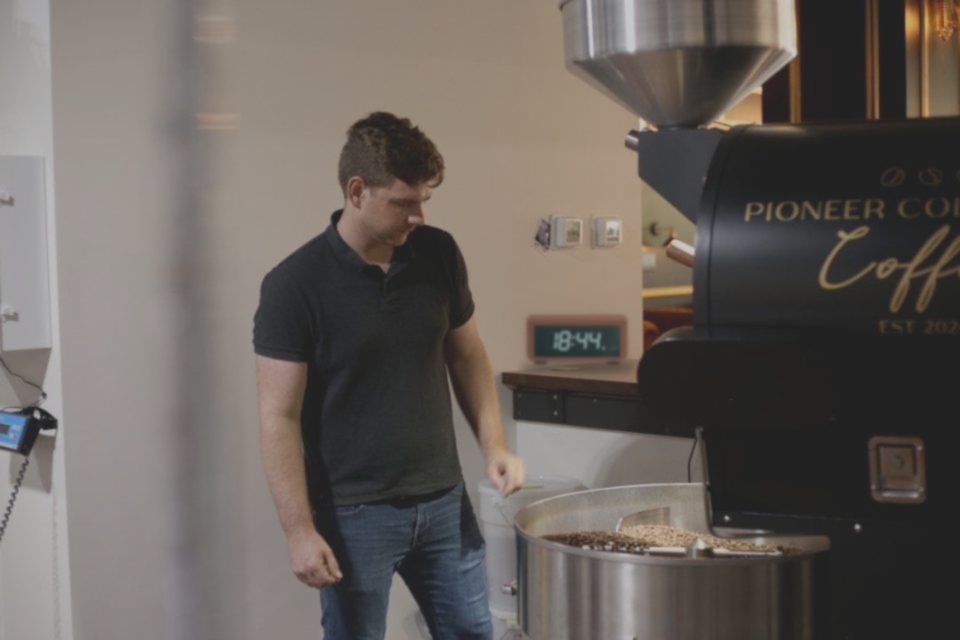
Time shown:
**18:44**
